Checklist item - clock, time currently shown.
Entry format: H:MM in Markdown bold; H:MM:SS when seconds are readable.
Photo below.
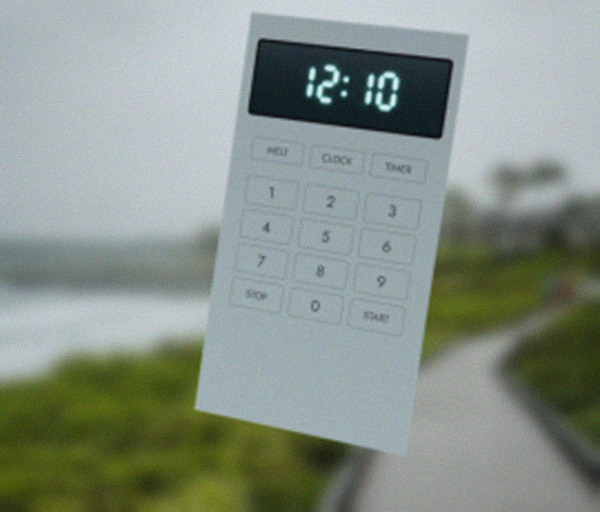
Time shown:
**12:10**
